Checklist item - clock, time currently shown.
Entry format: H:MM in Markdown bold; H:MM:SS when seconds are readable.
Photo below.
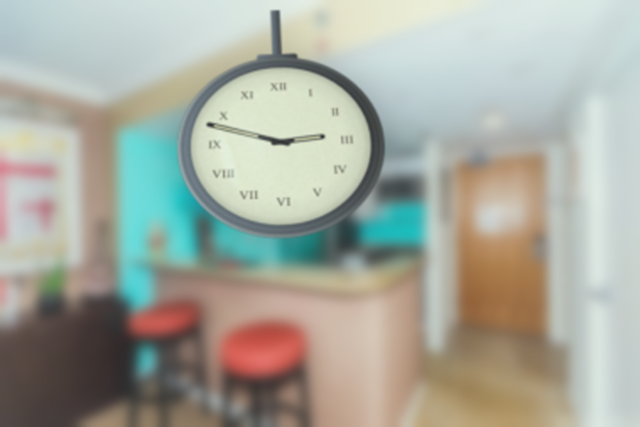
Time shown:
**2:48**
